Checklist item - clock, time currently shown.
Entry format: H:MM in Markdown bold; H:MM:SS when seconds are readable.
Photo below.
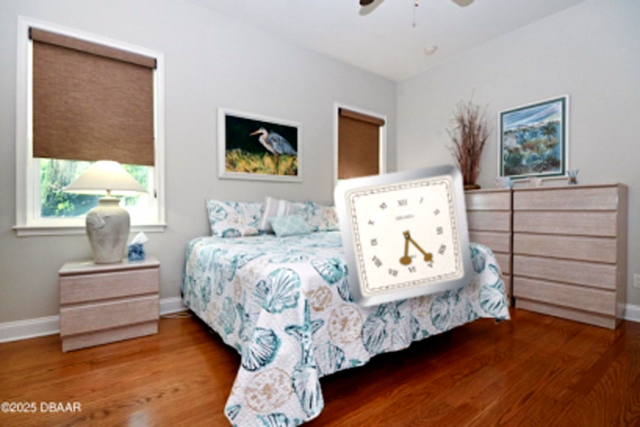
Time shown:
**6:24**
